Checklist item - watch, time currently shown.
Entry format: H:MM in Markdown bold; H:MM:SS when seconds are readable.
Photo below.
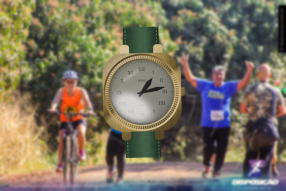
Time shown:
**1:13**
